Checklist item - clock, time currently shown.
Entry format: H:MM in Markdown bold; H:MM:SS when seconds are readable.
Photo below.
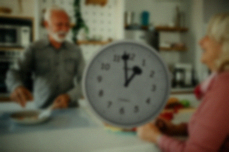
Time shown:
**12:58**
